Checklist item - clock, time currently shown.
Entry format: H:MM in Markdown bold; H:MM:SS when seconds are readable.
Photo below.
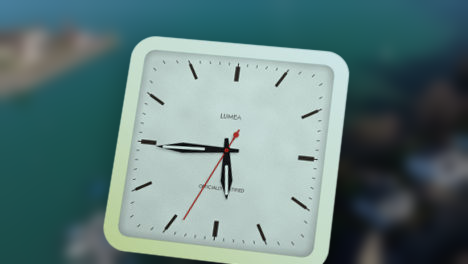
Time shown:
**5:44:34**
